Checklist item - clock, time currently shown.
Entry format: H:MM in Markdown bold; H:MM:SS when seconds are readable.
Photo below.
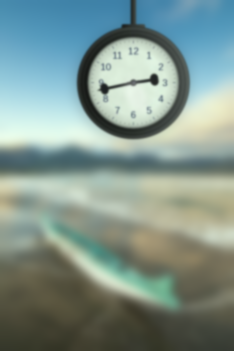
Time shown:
**2:43**
